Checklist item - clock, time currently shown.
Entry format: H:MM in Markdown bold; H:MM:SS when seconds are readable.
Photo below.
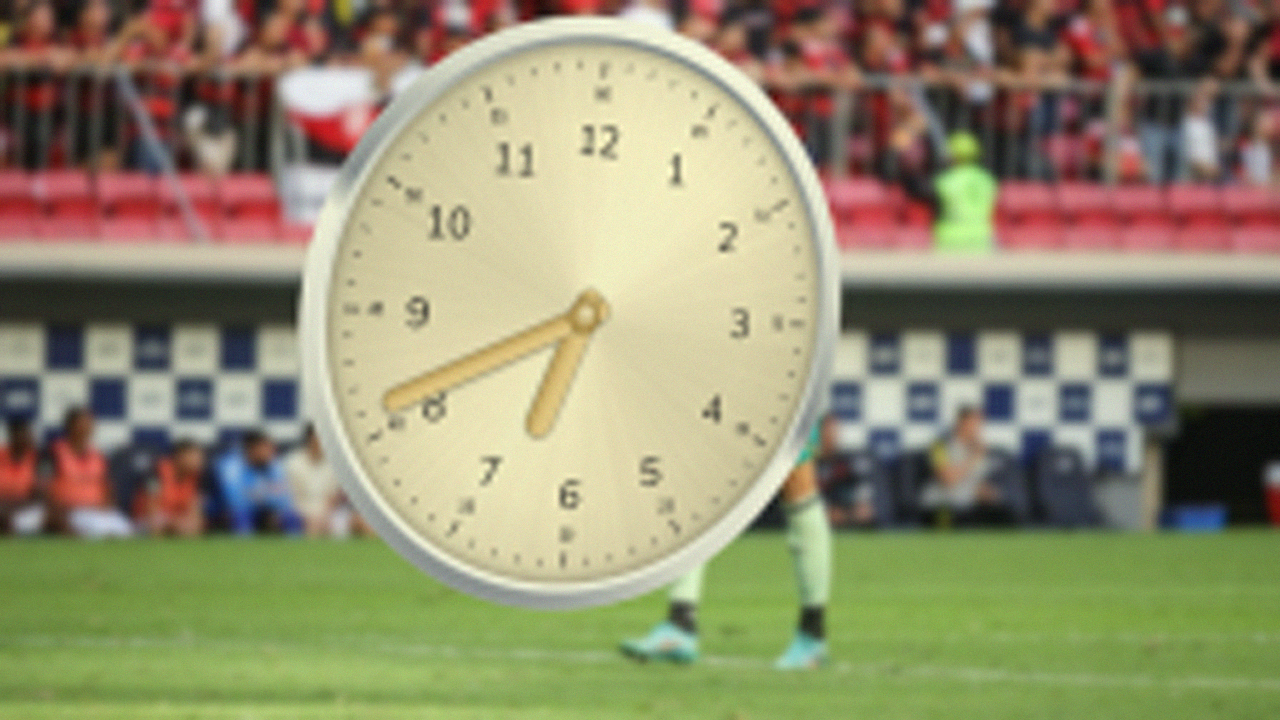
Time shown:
**6:41**
